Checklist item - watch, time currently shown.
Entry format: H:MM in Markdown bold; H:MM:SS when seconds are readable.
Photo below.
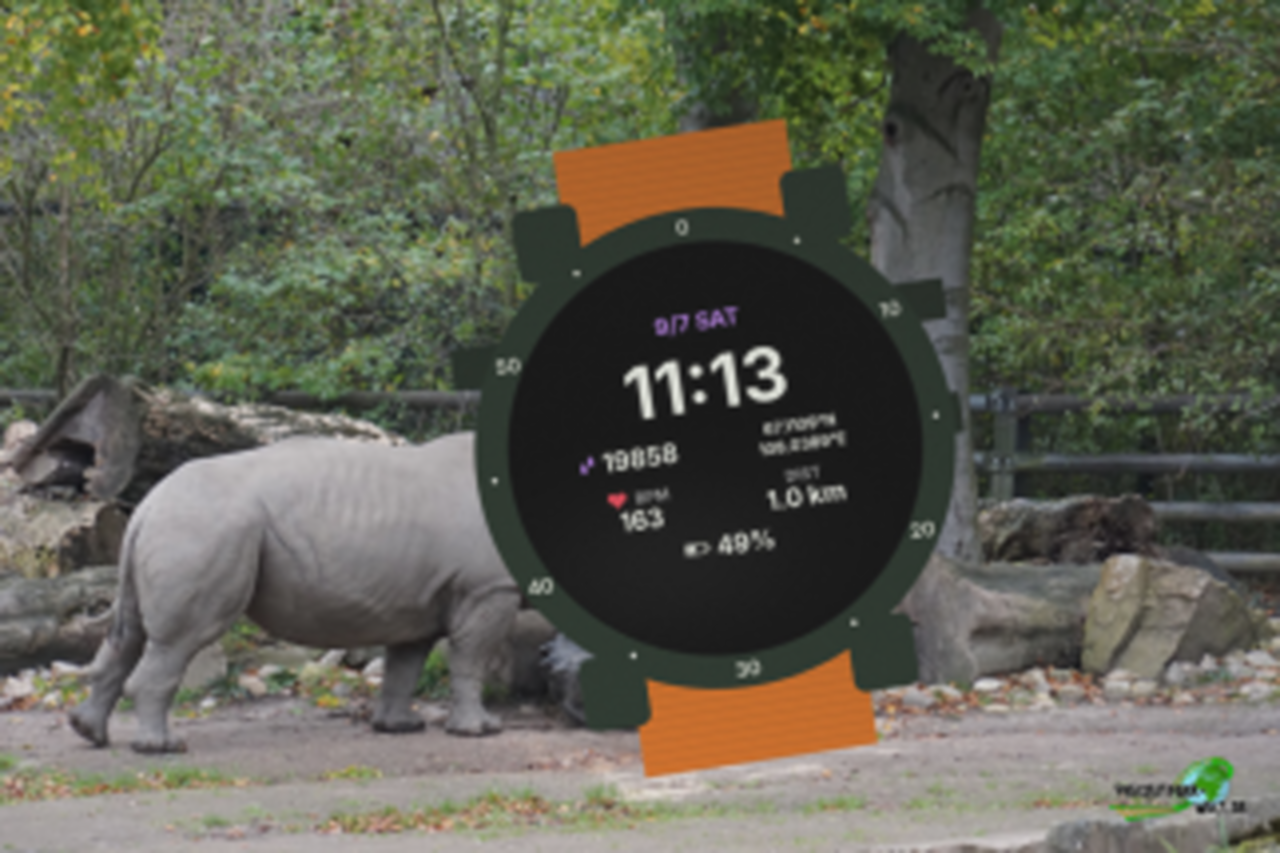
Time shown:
**11:13**
